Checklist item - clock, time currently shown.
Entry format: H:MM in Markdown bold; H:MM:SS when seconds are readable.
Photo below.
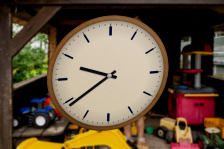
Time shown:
**9:39**
